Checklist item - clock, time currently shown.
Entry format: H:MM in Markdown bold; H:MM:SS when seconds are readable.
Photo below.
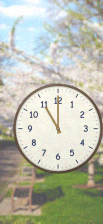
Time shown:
**11:00**
